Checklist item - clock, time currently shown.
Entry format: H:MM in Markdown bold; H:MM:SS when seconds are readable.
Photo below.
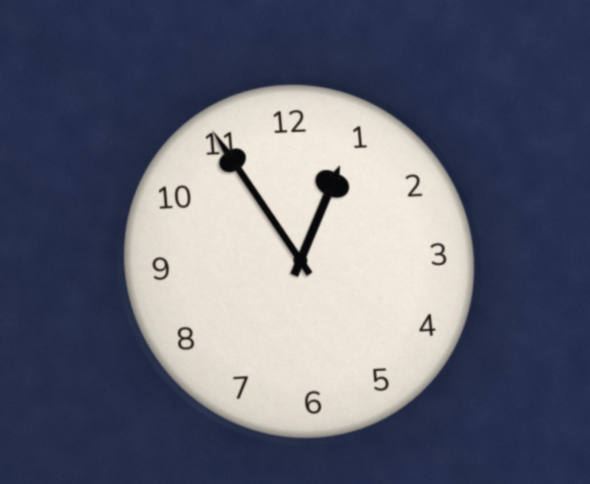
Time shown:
**12:55**
